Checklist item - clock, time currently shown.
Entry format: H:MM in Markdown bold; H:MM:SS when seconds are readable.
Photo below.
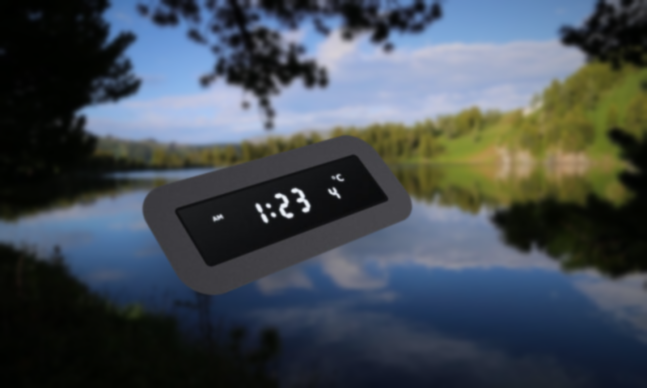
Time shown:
**1:23**
